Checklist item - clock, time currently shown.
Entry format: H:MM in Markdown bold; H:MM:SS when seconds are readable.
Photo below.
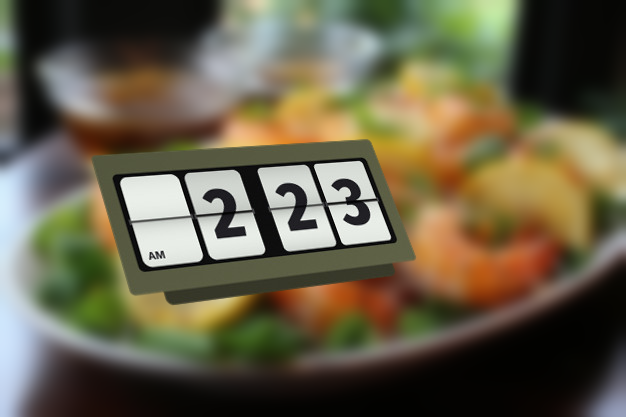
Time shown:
**2:23**
